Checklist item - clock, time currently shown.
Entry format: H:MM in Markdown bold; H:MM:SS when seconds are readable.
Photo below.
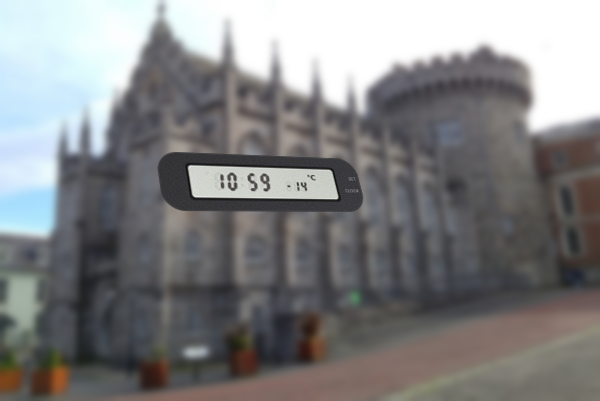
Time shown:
**10:59**
